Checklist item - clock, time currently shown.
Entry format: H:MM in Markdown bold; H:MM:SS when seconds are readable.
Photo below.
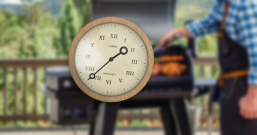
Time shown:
**1:37**
